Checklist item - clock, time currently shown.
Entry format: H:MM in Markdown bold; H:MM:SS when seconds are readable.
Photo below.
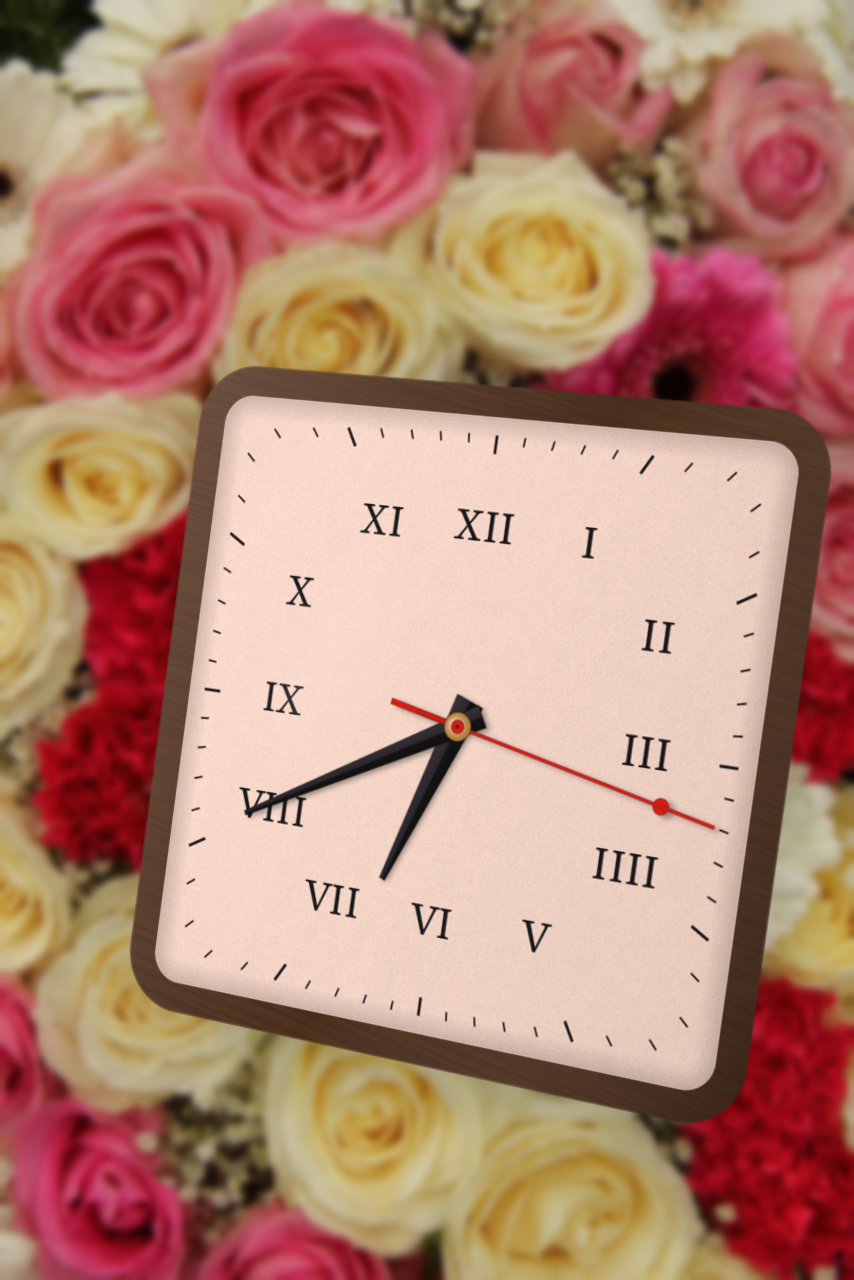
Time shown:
**6:40:17**
